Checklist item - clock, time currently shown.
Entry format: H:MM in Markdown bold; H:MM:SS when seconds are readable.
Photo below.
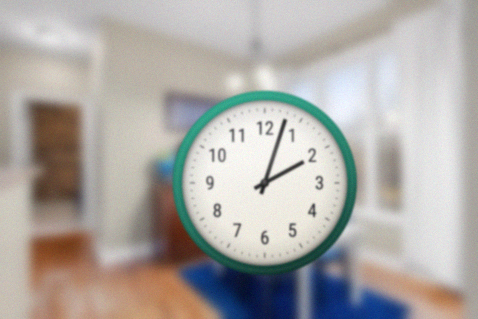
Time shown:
**2:03**
